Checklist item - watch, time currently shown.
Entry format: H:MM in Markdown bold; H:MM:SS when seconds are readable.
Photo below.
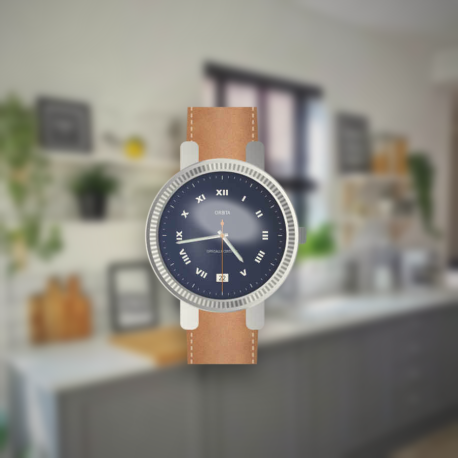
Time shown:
**4:43:30**
